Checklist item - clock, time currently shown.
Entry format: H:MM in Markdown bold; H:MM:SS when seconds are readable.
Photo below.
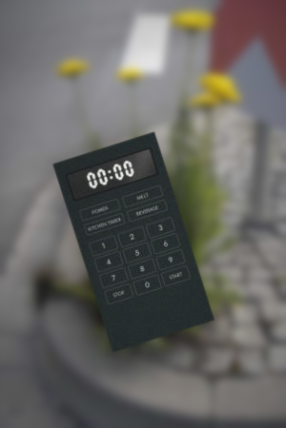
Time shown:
**0:00**
